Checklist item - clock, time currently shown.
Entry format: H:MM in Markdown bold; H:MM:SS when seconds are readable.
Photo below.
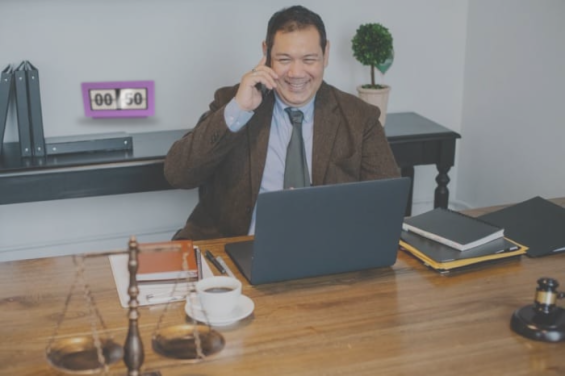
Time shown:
**0:50**
